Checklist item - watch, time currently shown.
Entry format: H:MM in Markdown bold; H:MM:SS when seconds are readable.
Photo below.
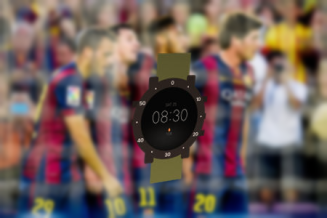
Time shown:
**8:30**
